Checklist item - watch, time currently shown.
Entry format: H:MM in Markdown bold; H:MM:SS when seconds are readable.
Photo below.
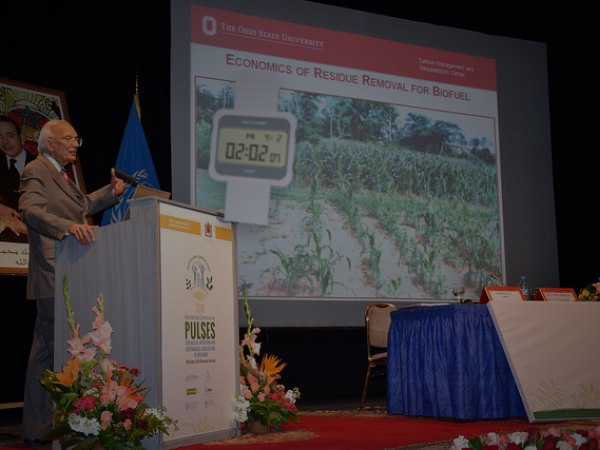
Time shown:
**2:02**
